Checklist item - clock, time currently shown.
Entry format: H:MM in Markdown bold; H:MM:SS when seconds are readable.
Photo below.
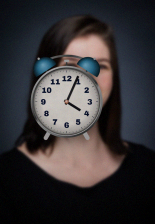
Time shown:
**4:04**
